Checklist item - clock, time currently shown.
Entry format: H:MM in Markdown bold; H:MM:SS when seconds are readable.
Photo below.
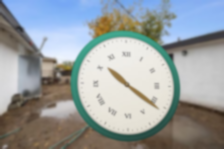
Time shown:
**10:21**
